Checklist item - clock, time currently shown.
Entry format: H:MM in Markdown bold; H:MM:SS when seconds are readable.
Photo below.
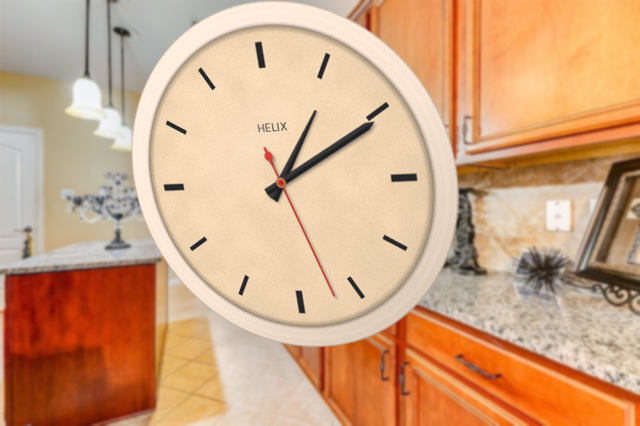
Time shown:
**1:10:27**
